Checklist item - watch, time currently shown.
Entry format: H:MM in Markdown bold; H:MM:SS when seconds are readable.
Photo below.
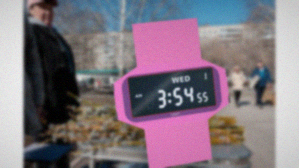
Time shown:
**3:54**
